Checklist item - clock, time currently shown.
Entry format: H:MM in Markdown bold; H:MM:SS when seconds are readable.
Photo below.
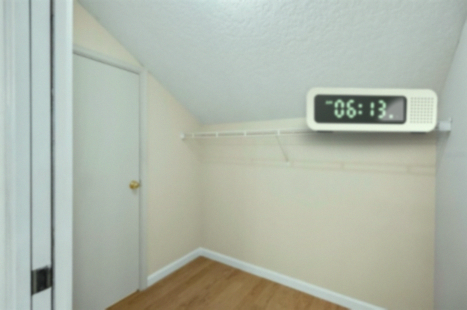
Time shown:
**6:13**
